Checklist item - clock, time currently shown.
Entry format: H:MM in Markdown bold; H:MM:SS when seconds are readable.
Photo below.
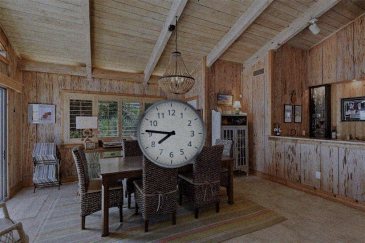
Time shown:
**7:46**
